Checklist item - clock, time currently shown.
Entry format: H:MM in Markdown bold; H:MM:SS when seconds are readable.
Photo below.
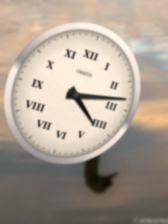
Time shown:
**4:13**
